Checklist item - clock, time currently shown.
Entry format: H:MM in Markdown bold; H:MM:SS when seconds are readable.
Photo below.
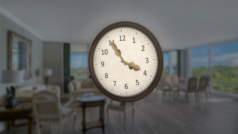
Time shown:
**3:55**
